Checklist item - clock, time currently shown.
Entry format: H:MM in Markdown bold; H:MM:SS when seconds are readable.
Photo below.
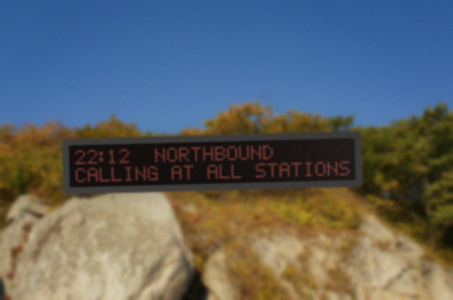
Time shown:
**22:12**
